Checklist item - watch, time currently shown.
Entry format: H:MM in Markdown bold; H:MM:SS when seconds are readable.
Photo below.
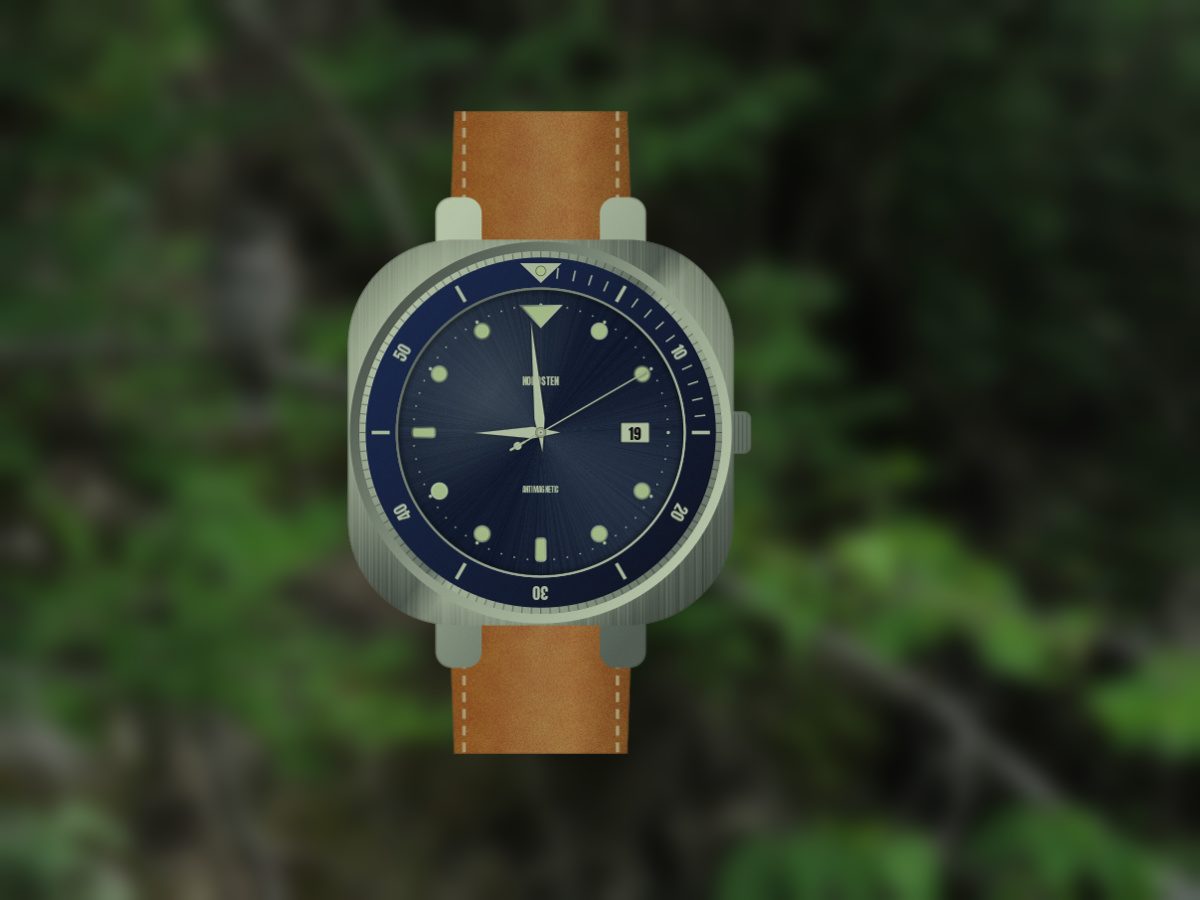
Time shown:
**8:59:10**
